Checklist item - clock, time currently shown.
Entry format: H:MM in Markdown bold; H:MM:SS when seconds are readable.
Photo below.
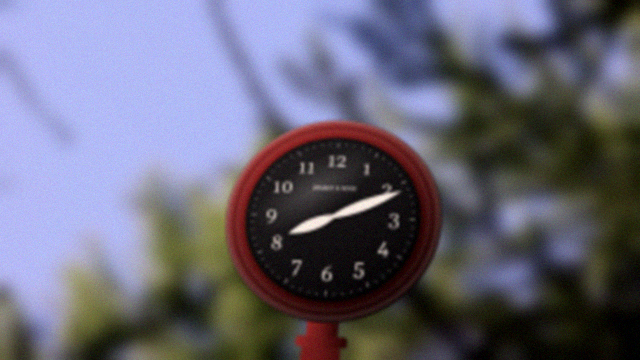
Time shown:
**8:11**
